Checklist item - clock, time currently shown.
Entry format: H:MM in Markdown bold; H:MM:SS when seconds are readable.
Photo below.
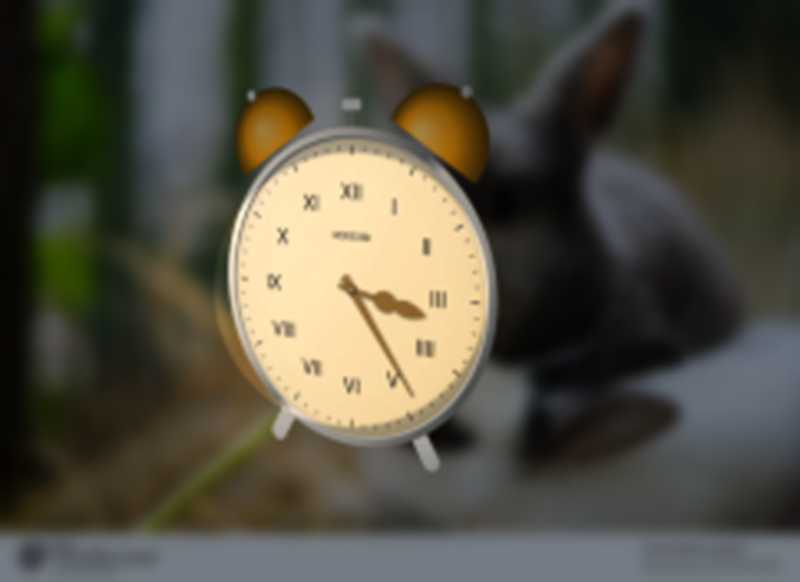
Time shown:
**3:24**
